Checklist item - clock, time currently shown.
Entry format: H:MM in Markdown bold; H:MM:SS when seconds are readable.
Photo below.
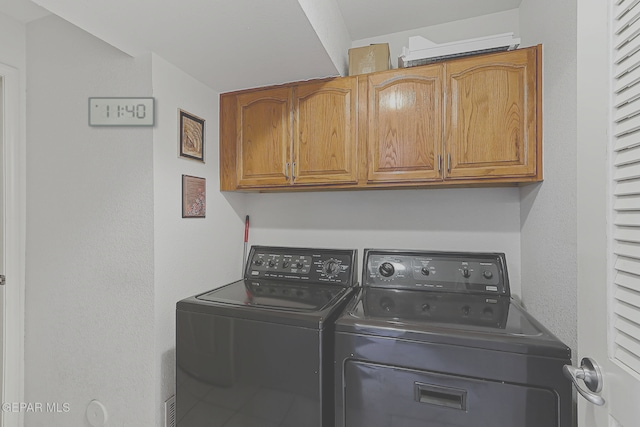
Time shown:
**11:40**
